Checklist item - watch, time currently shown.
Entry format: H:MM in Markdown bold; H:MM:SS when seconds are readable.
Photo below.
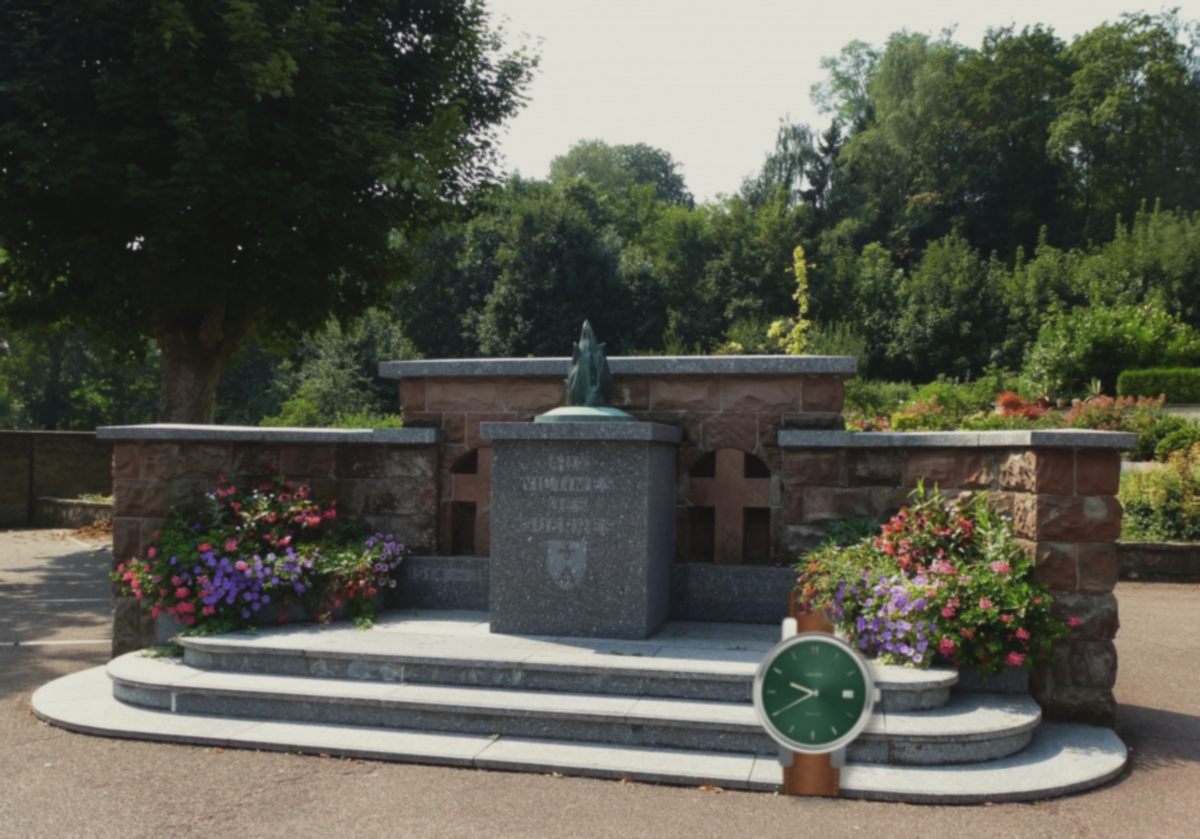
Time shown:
**9:40**
